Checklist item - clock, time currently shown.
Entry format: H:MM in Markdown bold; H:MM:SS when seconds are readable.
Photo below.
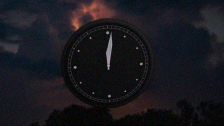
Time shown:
**12:01**
